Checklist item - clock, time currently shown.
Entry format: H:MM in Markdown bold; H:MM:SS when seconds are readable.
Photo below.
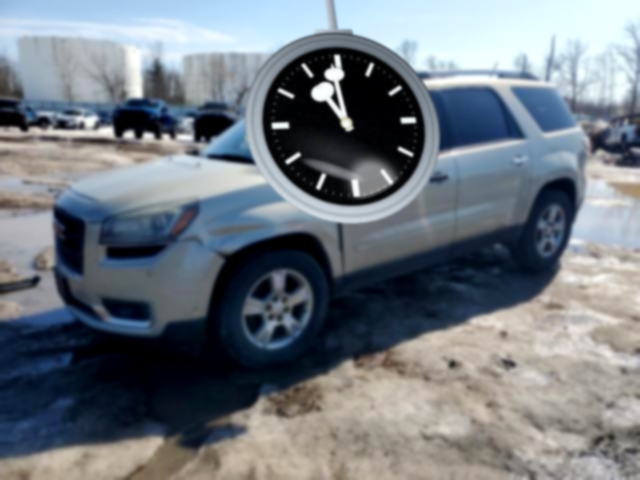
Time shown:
**10:59**
